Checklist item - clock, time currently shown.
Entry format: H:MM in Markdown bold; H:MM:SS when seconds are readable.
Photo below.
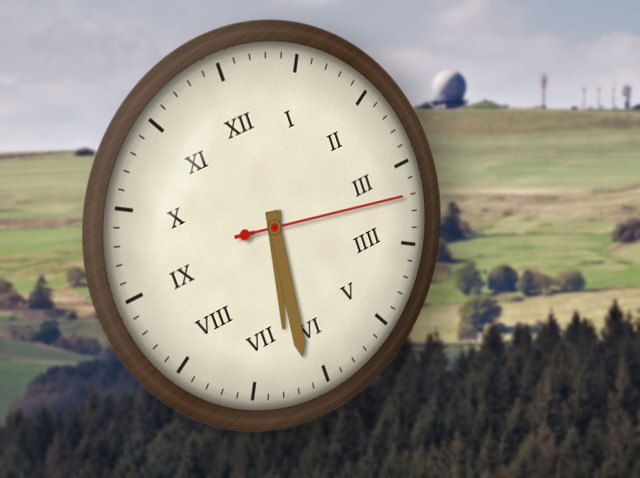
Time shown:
**6:31:17**
